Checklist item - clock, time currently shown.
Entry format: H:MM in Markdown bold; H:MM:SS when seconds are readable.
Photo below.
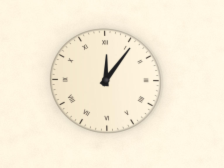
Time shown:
**12:06**
